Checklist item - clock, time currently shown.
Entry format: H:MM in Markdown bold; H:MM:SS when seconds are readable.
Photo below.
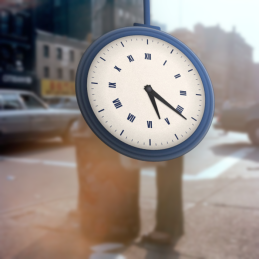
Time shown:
**5:21**
